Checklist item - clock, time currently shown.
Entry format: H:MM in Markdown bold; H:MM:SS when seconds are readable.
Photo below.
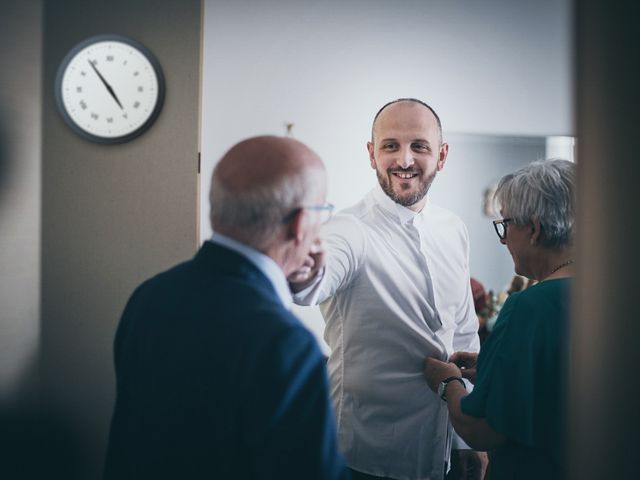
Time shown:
**4:54**
